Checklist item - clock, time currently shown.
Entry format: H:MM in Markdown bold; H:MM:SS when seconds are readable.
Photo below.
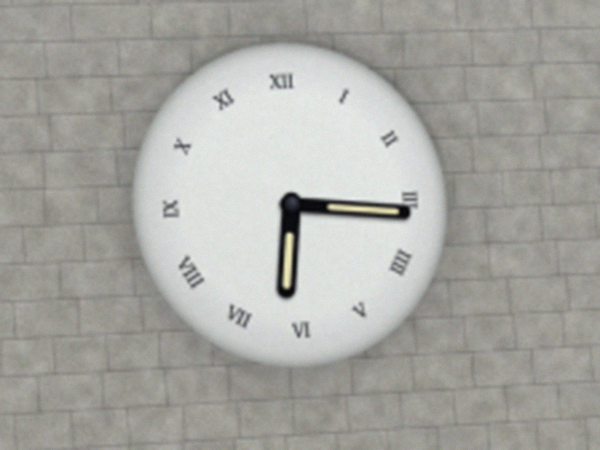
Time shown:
**6:16**
